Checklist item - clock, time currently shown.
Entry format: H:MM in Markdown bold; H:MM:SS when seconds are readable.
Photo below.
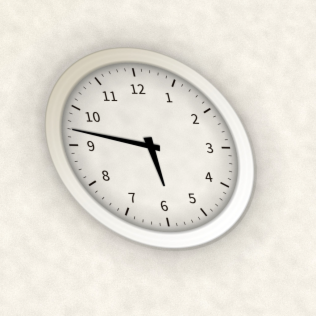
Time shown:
**5:47**
